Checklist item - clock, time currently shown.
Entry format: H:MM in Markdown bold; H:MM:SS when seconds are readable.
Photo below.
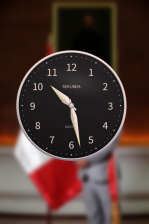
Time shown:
**10:28**
